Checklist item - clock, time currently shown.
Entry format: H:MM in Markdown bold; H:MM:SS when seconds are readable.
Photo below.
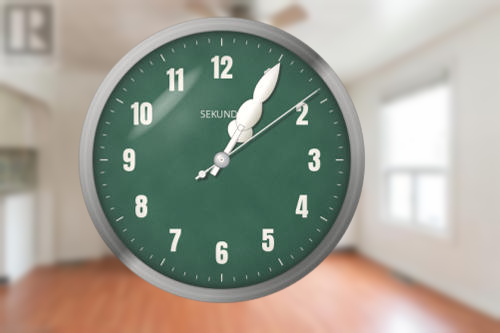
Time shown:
**1:05:09**
